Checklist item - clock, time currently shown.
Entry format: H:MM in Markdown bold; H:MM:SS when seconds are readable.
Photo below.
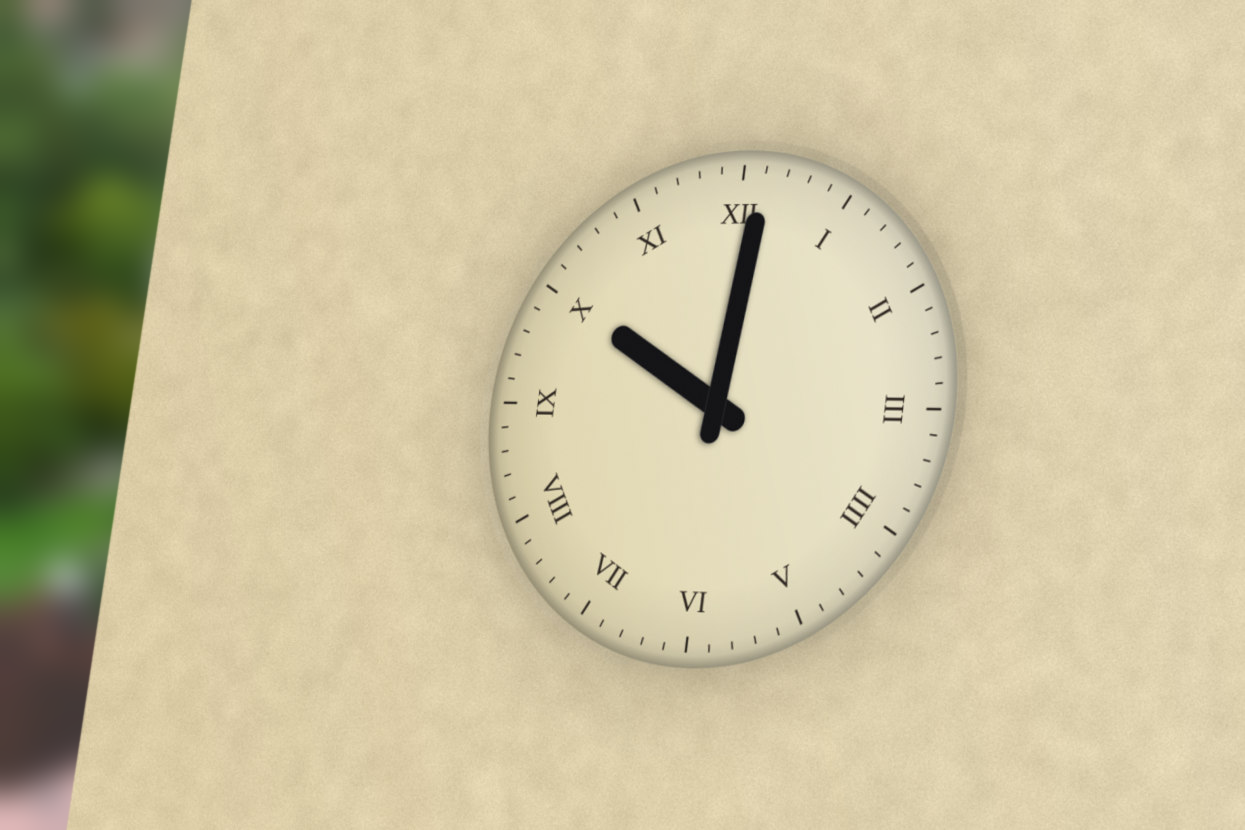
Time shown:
**10:01**
